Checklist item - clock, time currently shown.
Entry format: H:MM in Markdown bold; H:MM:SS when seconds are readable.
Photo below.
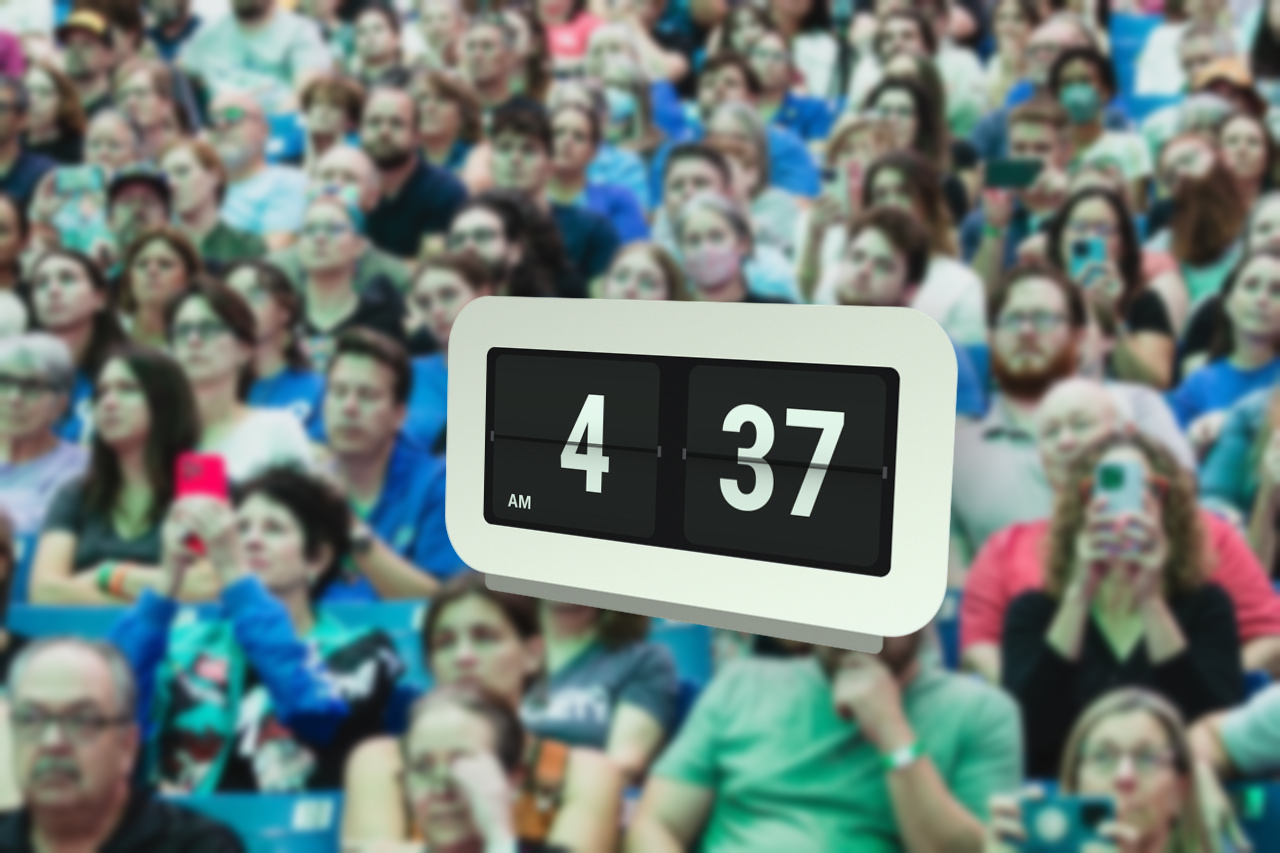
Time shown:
**4:37**
